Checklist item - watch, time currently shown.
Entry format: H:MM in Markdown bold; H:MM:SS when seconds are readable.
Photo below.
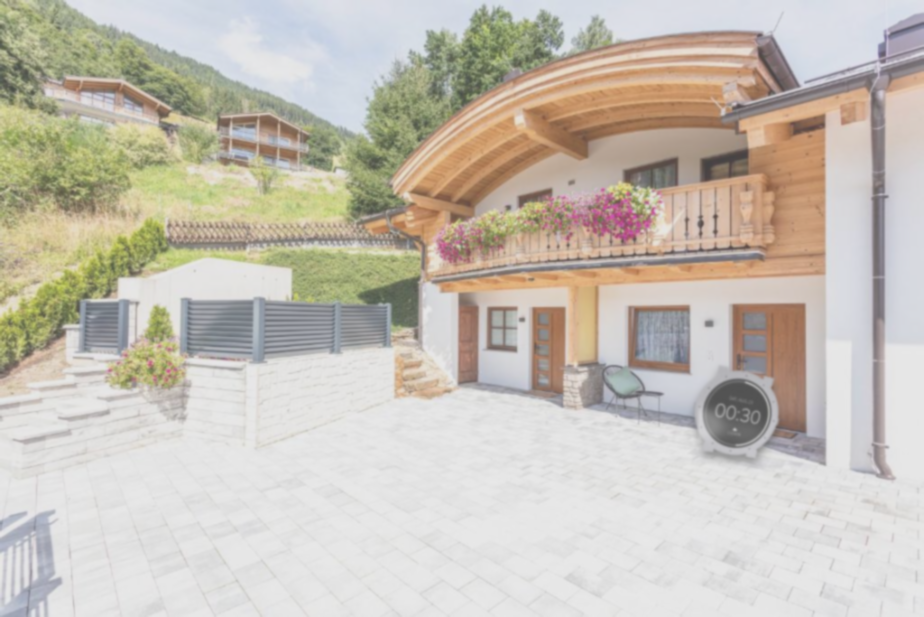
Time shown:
**0:30**
